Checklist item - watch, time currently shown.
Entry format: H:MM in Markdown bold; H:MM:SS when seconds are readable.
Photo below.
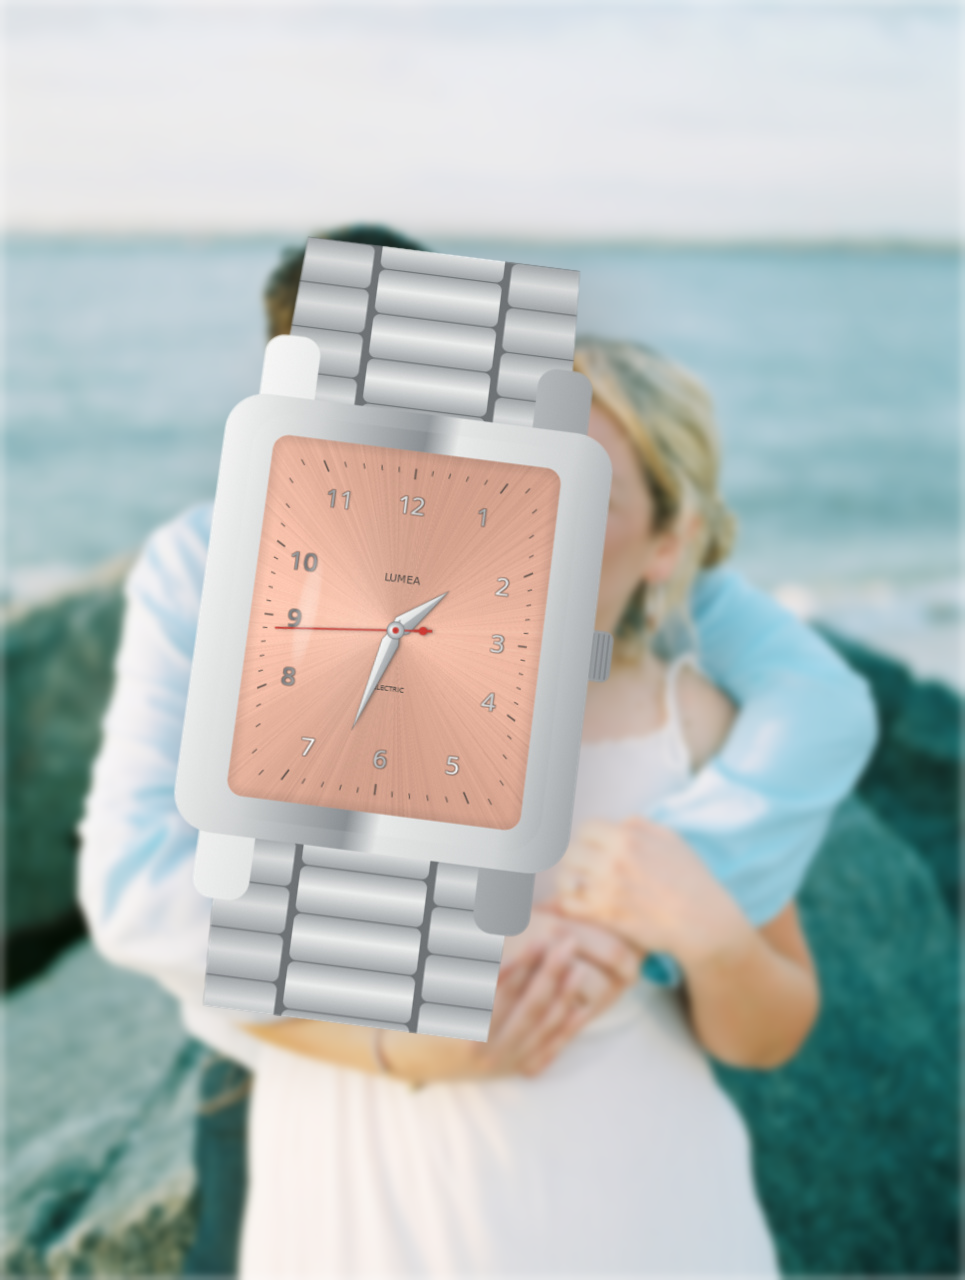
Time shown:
**1:32:44**
